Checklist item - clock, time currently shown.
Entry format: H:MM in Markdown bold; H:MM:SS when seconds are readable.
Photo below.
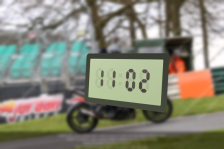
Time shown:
**11:02**
